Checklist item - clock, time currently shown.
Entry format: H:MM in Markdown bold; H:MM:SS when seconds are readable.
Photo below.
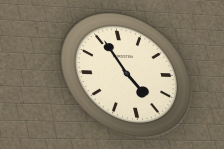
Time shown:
**4:56**
